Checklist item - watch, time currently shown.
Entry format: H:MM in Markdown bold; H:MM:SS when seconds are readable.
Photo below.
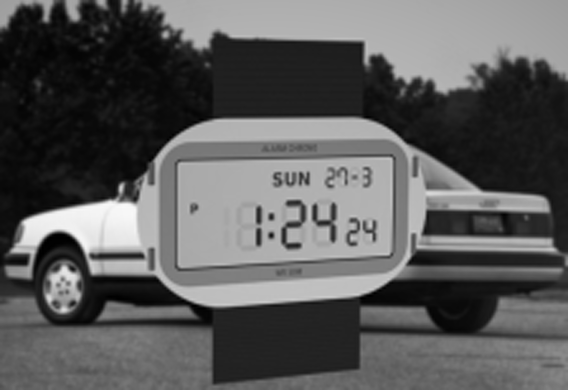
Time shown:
**1:24:24**
